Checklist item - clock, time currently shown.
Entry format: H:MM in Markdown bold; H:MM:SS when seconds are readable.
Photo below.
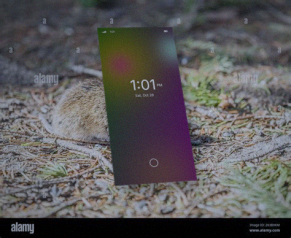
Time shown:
**1:01**
